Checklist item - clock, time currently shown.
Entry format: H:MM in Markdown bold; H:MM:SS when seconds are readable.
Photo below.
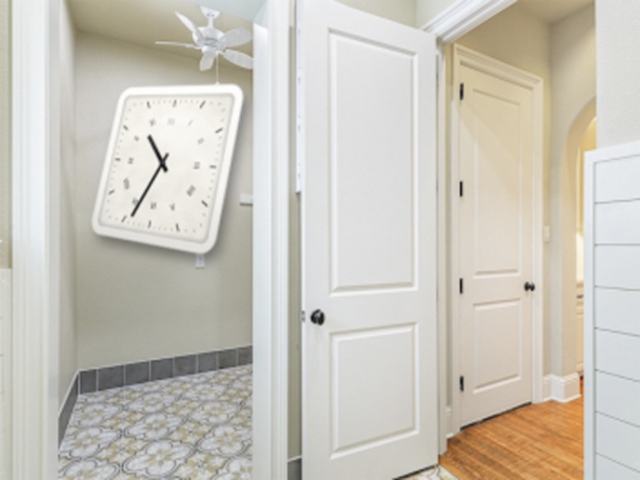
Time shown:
**10:34**
